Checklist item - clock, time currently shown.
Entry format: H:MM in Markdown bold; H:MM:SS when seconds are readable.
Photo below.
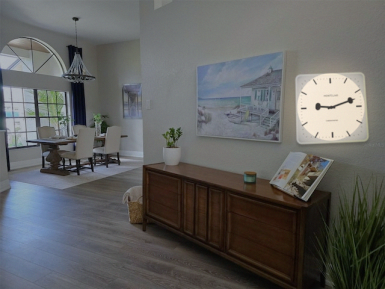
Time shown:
**9:12**
